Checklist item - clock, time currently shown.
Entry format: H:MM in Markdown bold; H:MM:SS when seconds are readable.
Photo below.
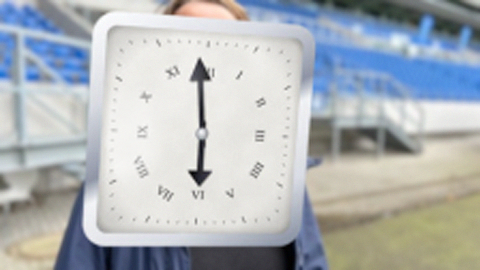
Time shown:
**5:59**
